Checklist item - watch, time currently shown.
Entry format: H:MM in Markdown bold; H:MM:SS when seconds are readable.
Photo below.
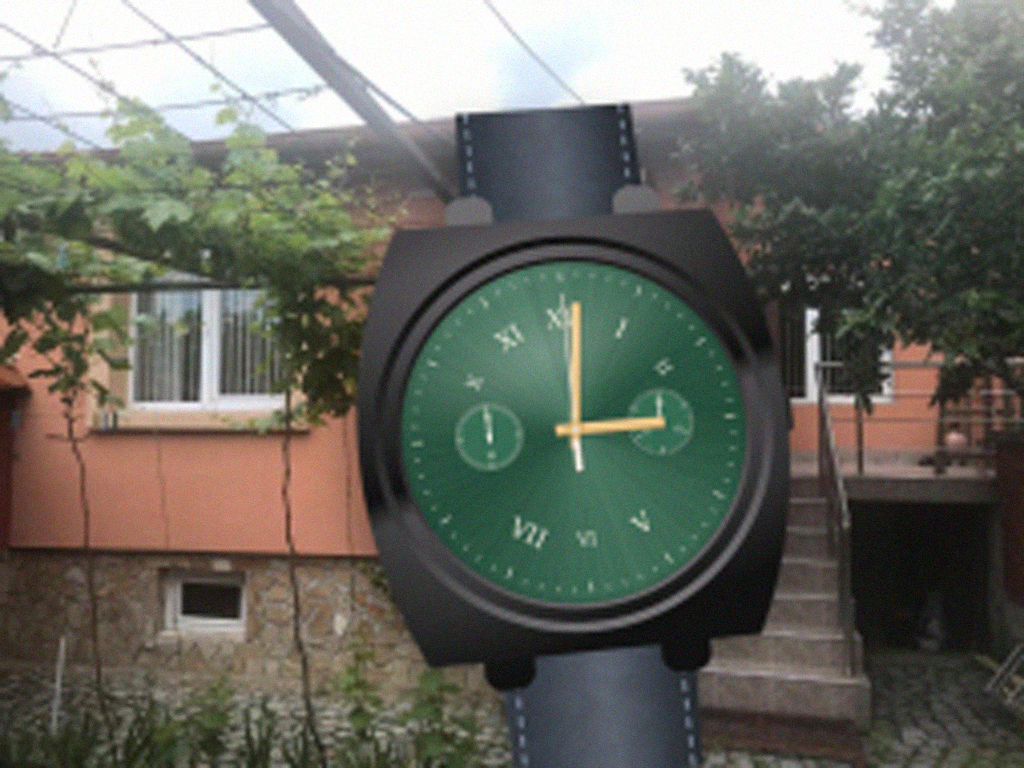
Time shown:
**3:01**
